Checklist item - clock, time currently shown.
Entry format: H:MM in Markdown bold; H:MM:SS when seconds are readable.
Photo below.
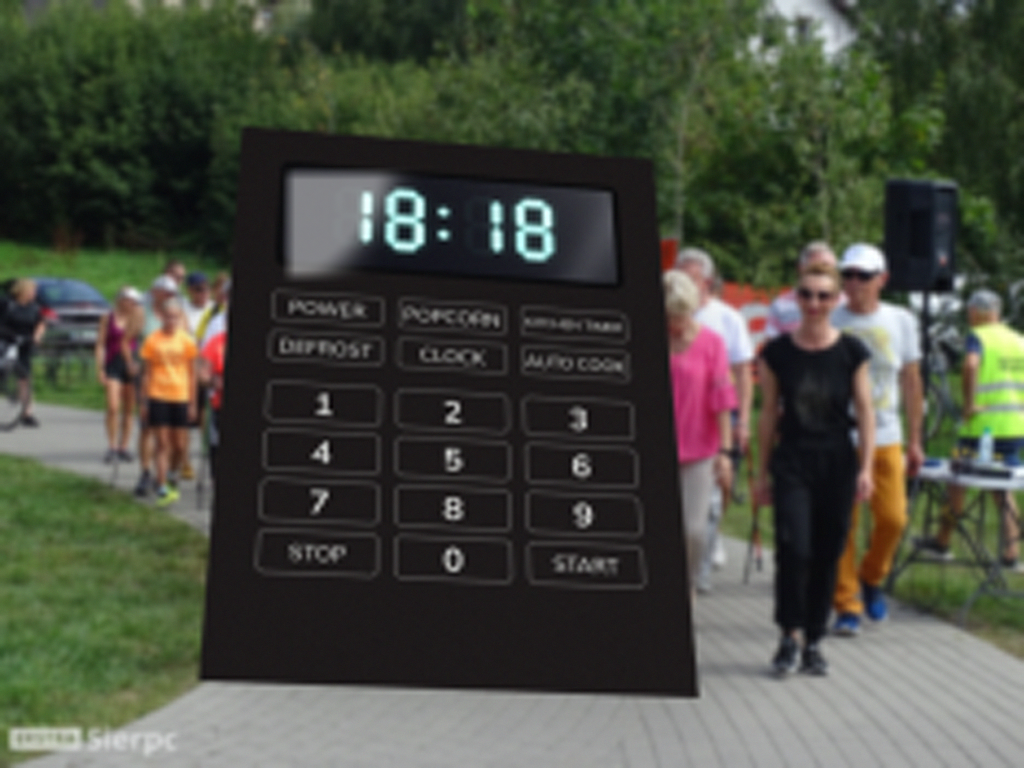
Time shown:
**18:18**
